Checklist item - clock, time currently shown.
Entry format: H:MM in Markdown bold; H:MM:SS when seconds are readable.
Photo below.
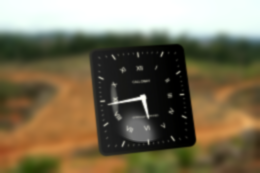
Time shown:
**5:44**
